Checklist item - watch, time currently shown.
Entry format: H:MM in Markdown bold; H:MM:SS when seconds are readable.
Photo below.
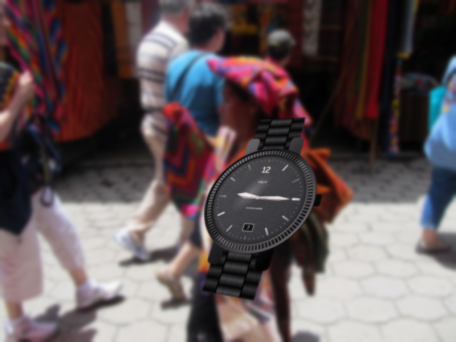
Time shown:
**9:15**
